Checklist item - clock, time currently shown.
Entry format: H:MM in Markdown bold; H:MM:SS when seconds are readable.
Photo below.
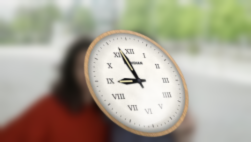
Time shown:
**8:57**
